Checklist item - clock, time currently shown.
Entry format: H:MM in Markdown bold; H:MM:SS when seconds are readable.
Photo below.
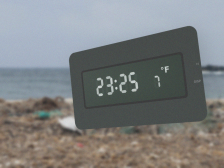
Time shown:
**23:25**
